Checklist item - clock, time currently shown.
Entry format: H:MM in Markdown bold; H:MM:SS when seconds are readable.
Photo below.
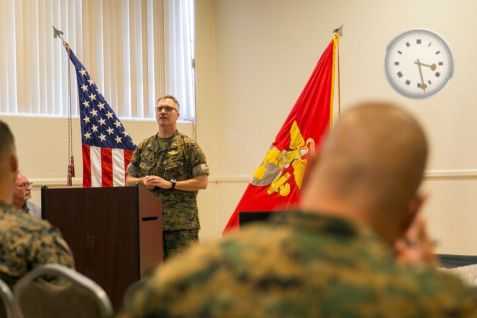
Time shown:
**3:28**
